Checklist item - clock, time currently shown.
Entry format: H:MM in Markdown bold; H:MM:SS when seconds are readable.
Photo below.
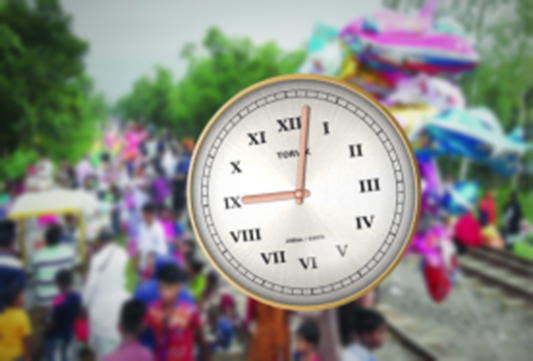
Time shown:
**9:02**
